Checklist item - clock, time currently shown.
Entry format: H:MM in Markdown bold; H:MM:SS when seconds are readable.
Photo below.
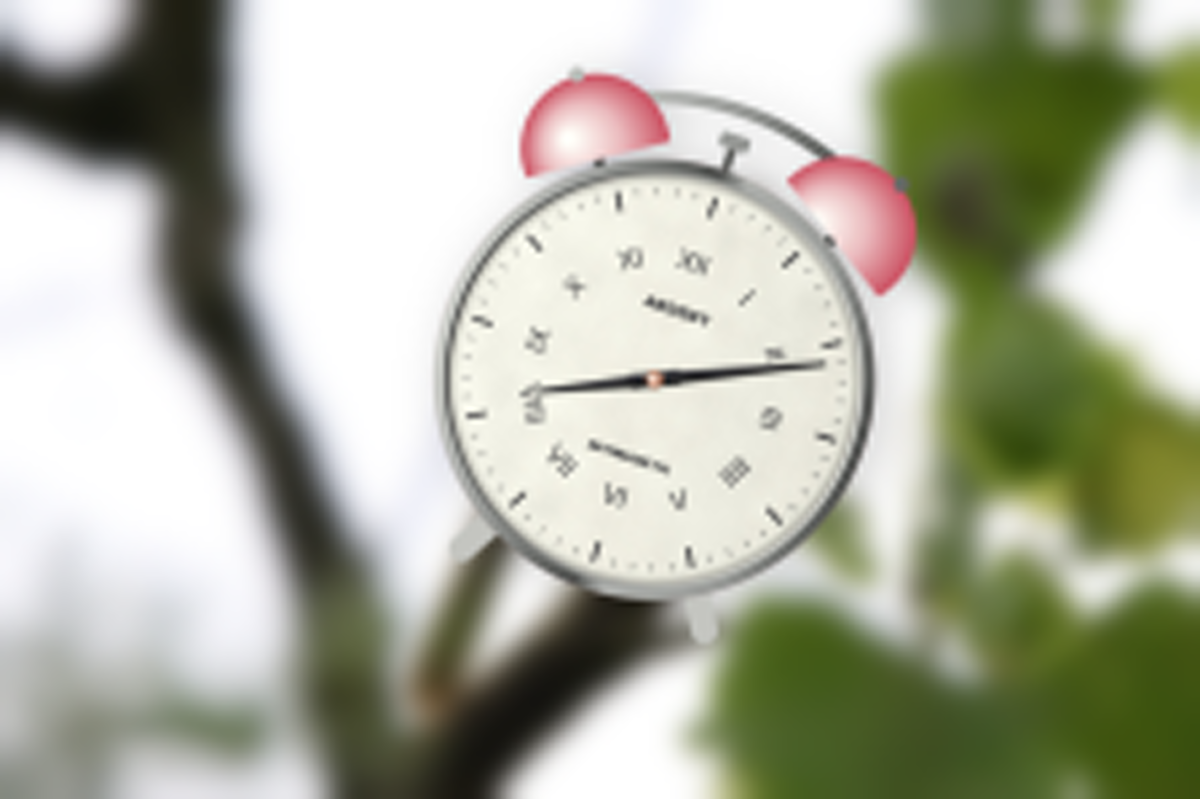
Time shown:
**8:11**
